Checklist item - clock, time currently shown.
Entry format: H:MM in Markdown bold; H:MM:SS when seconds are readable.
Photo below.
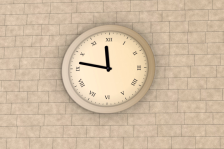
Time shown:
**11:47**
